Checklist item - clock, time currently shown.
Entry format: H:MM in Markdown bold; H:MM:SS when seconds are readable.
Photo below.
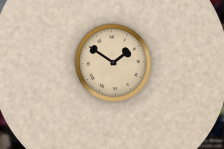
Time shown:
**1:51**
